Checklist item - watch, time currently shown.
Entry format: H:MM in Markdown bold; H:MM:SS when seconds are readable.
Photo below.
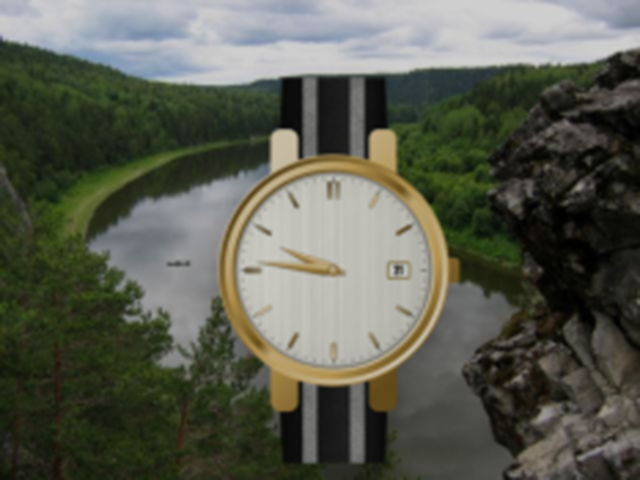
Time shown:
**9:46**
